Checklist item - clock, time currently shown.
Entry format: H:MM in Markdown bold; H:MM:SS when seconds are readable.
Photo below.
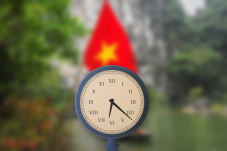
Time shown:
**6:22**
